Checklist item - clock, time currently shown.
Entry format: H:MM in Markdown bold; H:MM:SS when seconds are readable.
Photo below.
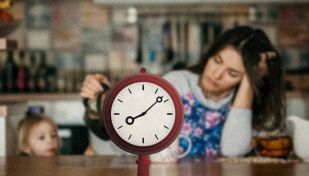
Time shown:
**8:08**
